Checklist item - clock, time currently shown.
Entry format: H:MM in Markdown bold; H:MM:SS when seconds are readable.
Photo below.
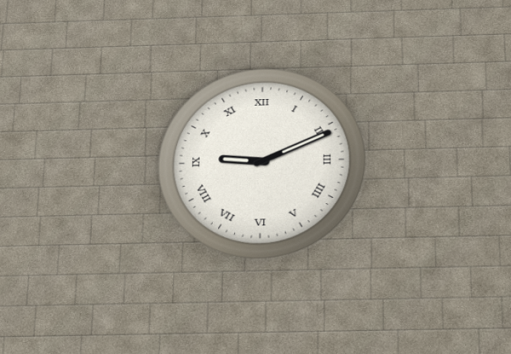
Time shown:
**9:11**
